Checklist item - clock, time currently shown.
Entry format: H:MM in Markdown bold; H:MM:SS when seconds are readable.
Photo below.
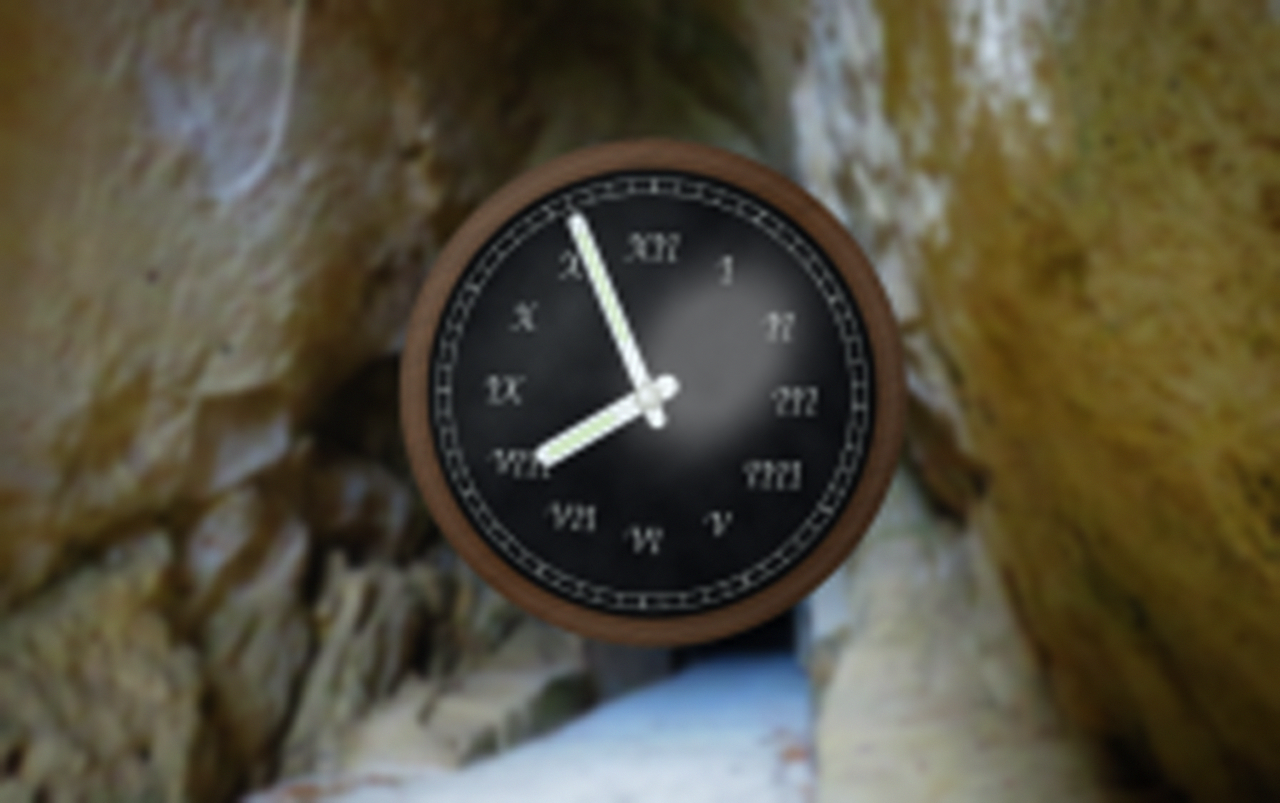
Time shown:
**7:56**
